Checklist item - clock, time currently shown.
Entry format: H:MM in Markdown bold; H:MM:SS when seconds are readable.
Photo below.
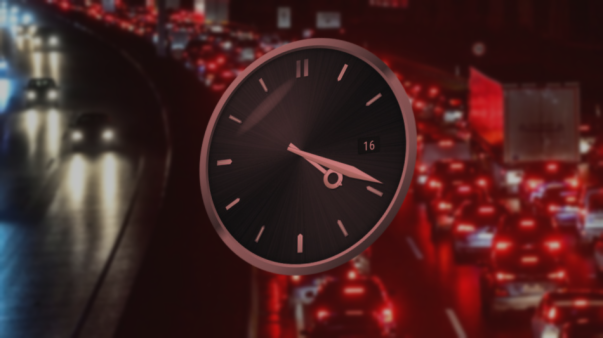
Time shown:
**4:19**
